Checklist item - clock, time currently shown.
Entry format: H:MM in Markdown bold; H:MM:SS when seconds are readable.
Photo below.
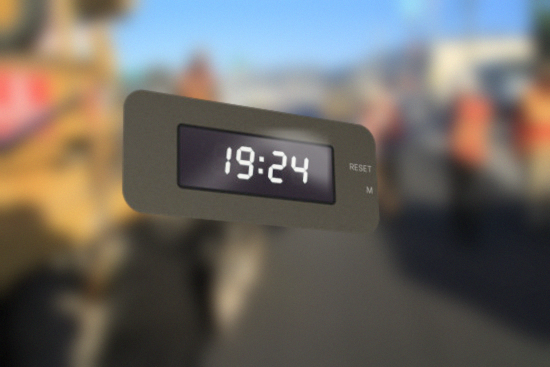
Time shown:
**19:24**
